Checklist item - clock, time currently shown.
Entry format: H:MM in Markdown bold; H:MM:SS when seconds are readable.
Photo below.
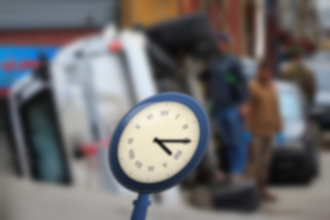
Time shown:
**4:15**
